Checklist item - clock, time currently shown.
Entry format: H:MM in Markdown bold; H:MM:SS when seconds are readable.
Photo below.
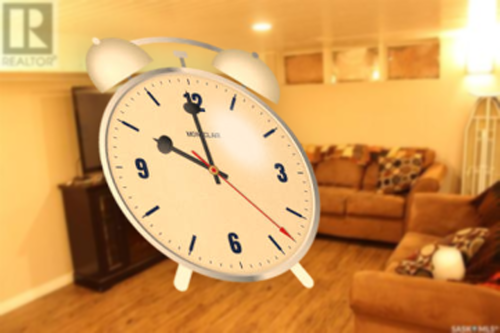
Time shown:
**9:59:23**
